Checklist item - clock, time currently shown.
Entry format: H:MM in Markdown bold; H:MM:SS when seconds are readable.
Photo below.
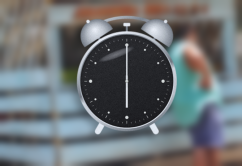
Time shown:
**6:00**
